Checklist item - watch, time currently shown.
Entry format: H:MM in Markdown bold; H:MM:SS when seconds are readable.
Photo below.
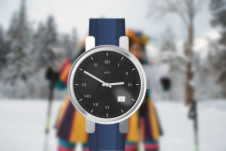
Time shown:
**2:50**
